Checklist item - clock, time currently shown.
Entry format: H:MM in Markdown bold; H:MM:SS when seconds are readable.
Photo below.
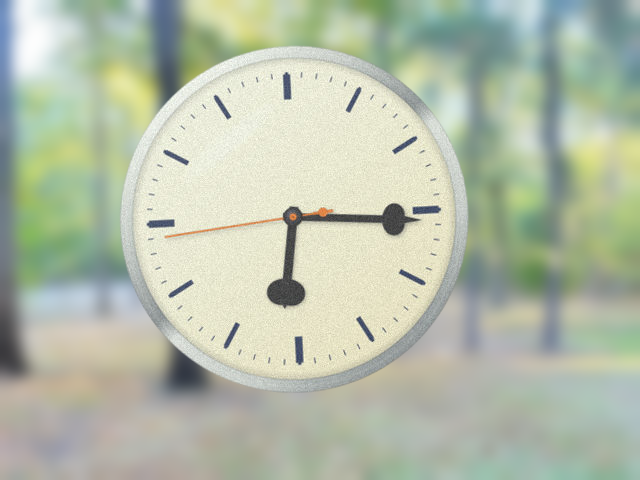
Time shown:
**6:15:44**
